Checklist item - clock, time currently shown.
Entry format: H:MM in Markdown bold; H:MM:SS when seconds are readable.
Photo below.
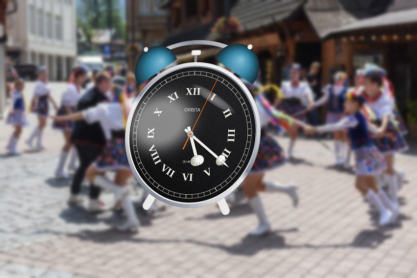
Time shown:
**5:21:04**
